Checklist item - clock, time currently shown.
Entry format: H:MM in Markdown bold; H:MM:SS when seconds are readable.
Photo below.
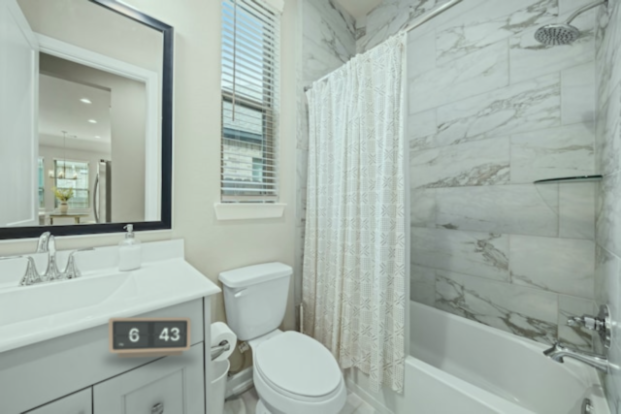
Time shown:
**6:43**
